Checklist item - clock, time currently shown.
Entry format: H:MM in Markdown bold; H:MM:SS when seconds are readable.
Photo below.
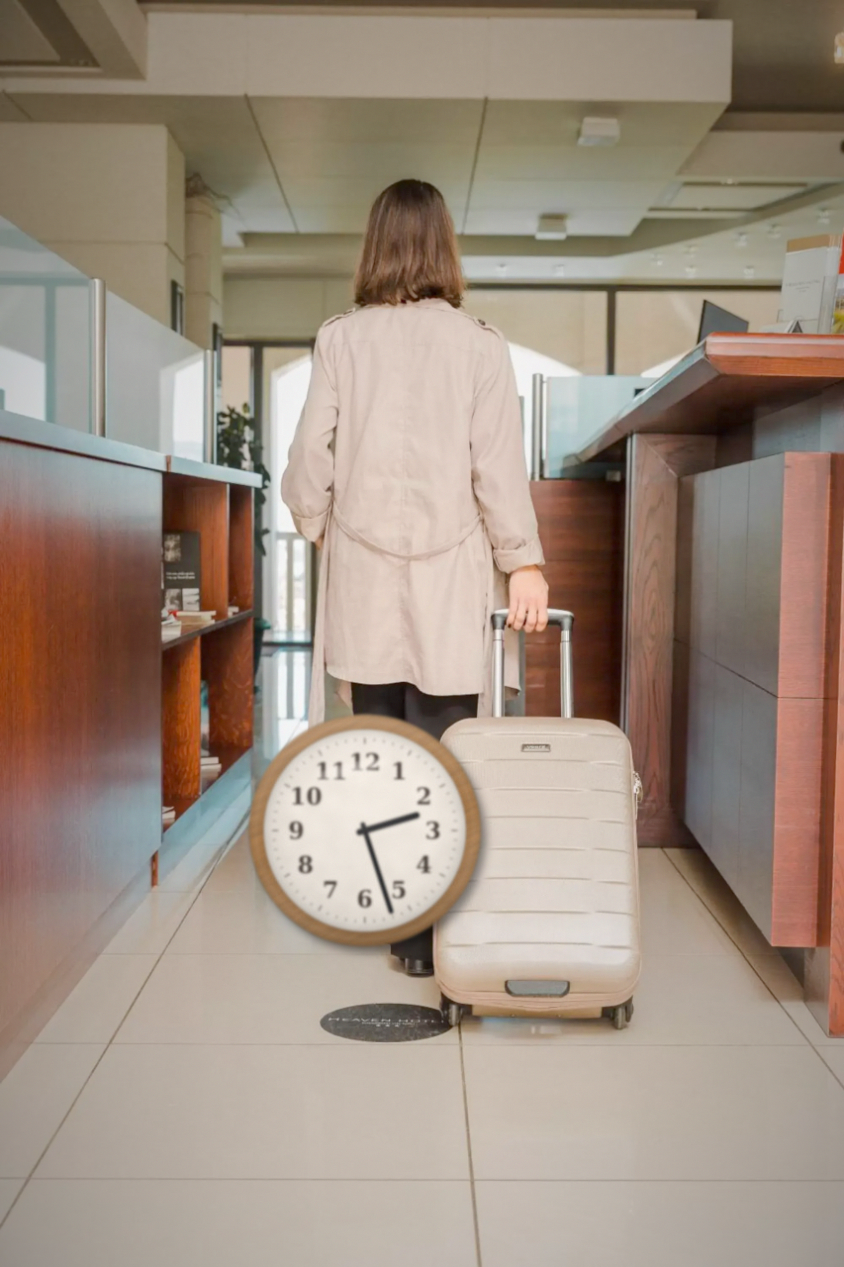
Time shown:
**2:27**
